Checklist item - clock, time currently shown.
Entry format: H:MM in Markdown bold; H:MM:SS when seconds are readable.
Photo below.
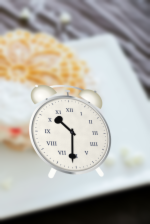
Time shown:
**10:31**
